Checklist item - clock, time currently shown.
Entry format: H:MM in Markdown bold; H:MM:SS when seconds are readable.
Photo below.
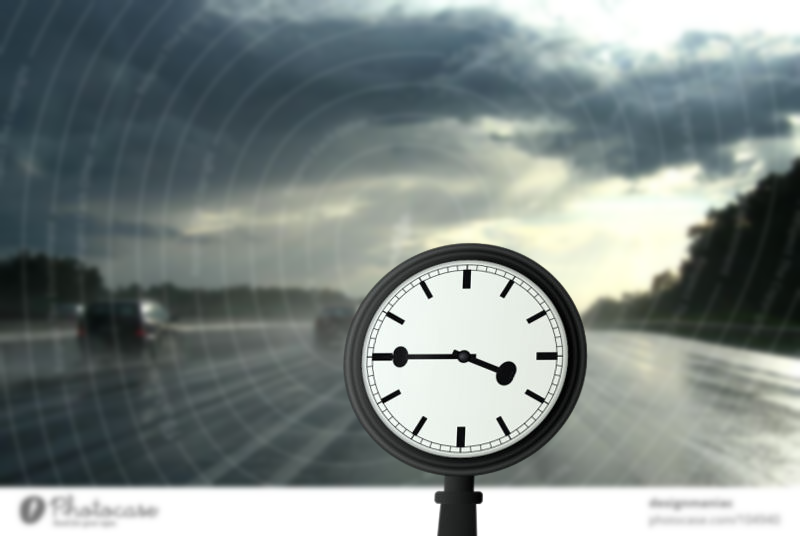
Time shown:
**3:45**
